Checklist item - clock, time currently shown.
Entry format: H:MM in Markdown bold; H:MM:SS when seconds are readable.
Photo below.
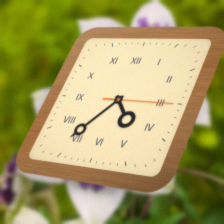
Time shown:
**4:36:15**
